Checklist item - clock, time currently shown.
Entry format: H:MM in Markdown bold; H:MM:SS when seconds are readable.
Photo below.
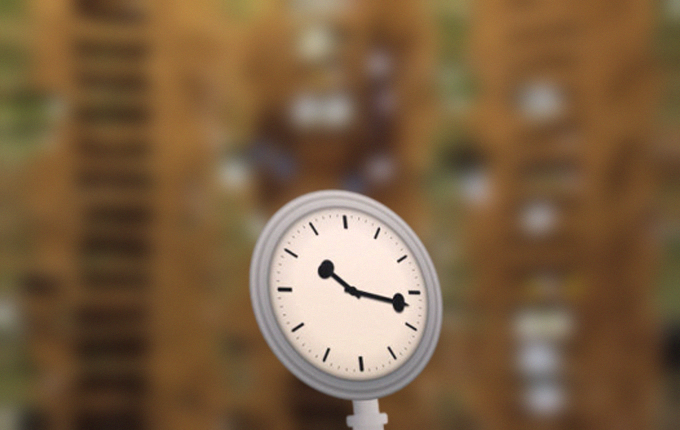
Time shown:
**10:17**
